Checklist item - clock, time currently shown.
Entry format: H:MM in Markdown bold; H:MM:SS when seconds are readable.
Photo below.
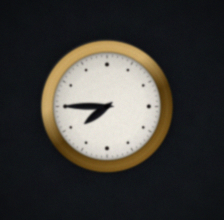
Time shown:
**7:45**
